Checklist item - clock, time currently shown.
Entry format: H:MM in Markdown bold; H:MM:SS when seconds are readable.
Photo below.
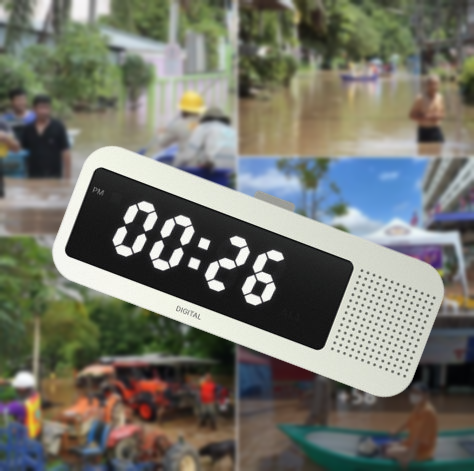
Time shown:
**0:26**
